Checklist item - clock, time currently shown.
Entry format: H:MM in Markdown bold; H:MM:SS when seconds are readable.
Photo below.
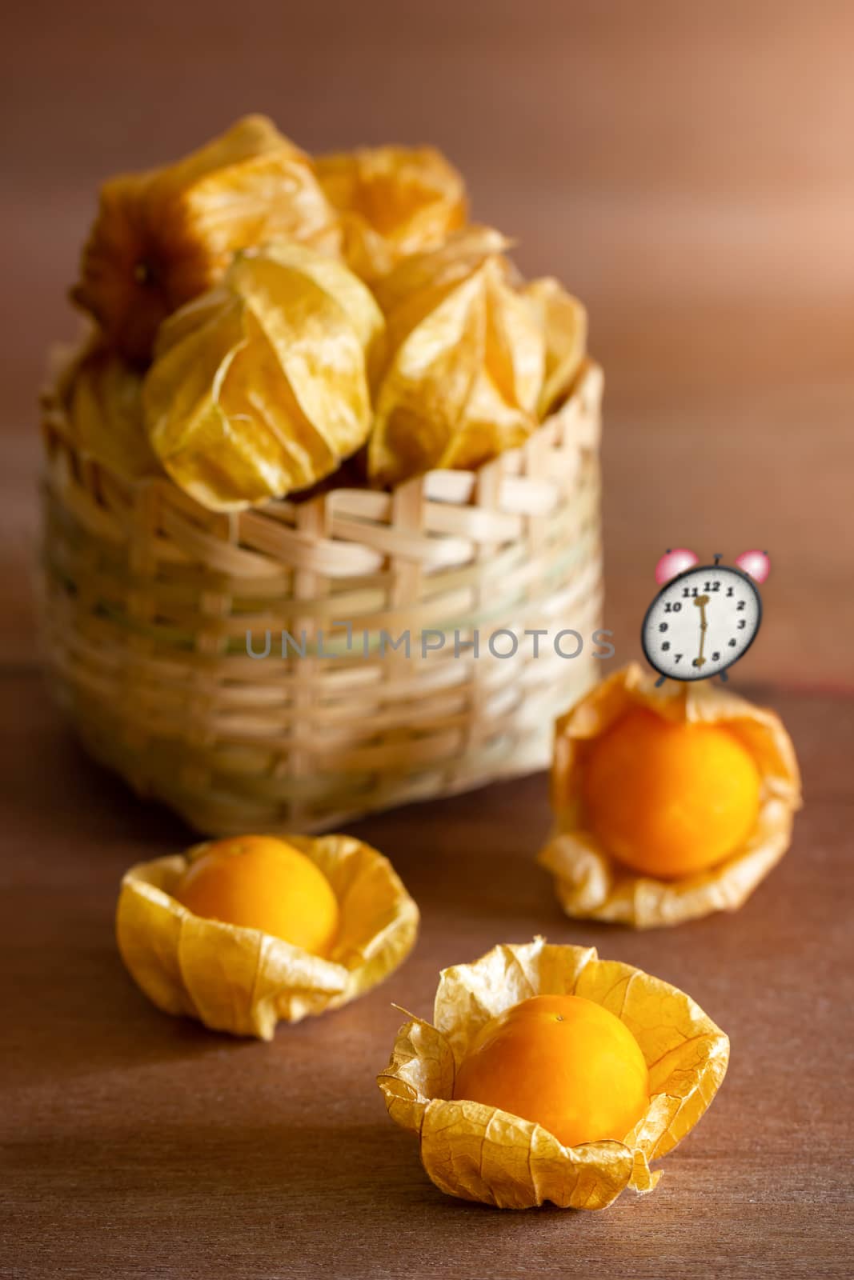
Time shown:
**11:29**
